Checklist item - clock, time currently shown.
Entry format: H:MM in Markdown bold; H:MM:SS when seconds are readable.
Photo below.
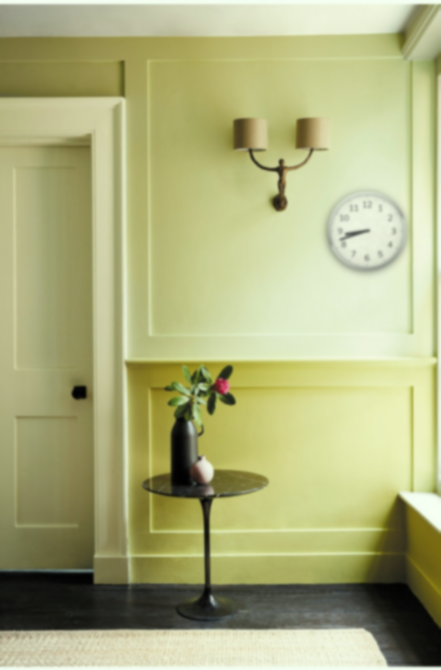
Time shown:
**8:42**
